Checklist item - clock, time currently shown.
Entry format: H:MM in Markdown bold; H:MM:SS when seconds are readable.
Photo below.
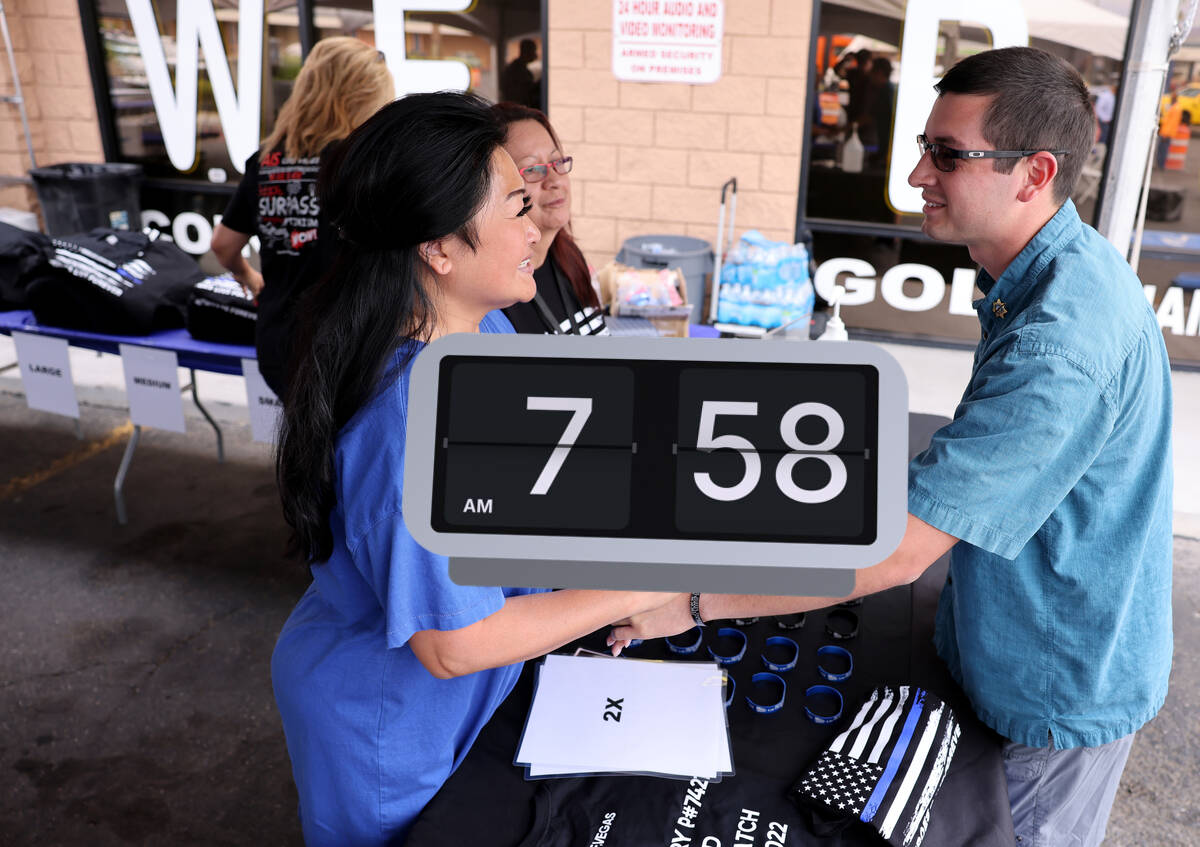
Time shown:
**7:58**
